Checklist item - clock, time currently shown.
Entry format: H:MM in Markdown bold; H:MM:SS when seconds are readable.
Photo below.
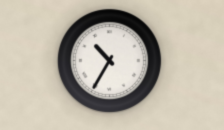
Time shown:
**10:35**
